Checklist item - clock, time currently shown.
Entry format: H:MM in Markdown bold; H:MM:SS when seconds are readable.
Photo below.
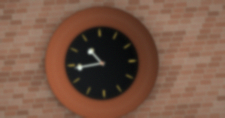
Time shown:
**10:44**
